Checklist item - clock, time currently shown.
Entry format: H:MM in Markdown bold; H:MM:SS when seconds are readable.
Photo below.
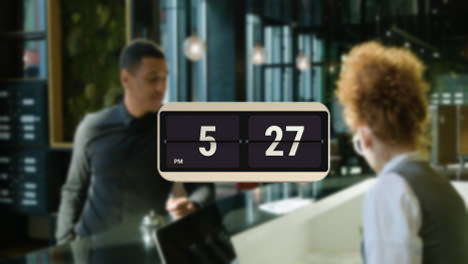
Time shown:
**5:27**
